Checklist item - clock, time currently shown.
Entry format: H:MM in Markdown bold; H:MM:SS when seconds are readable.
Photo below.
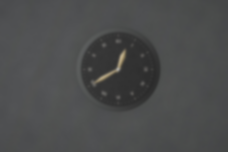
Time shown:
**12:40**
